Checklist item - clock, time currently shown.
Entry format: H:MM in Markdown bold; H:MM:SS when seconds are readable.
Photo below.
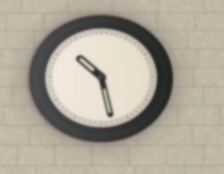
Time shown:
**10:28**
